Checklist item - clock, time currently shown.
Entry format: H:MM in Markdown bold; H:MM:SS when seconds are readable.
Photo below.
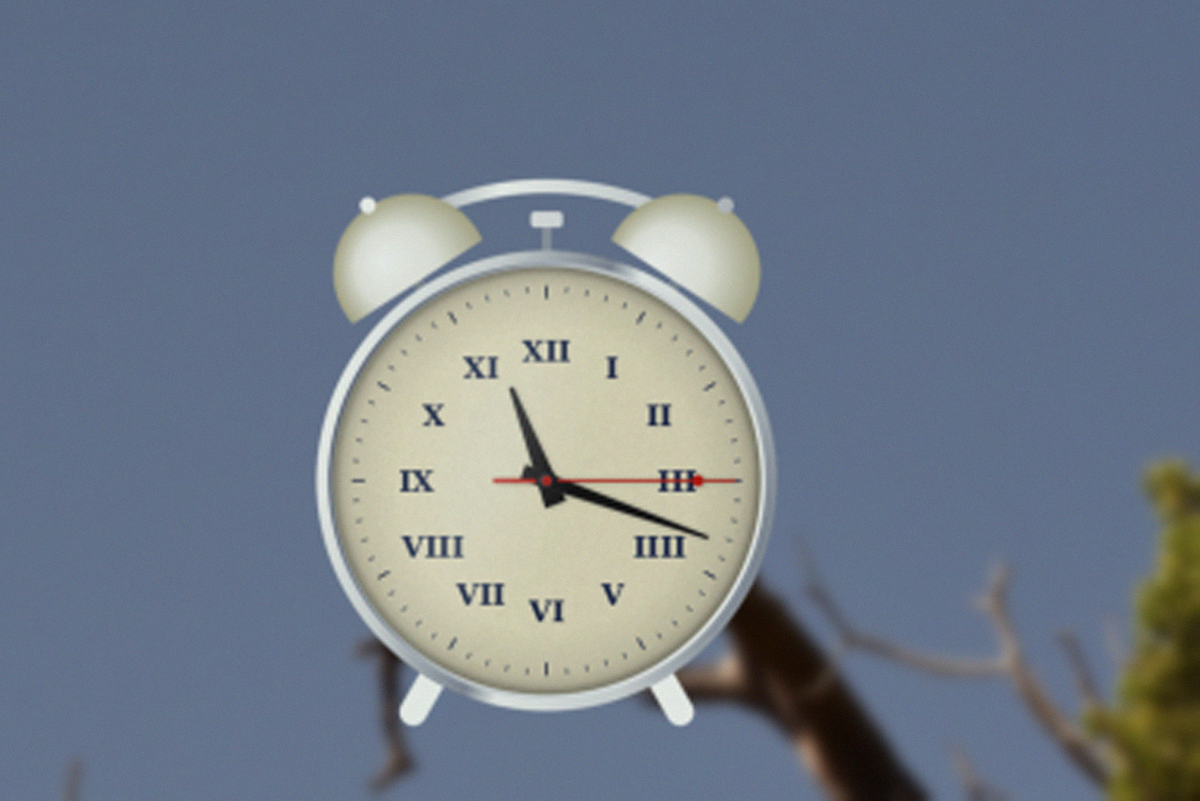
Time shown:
**11:18:15**
